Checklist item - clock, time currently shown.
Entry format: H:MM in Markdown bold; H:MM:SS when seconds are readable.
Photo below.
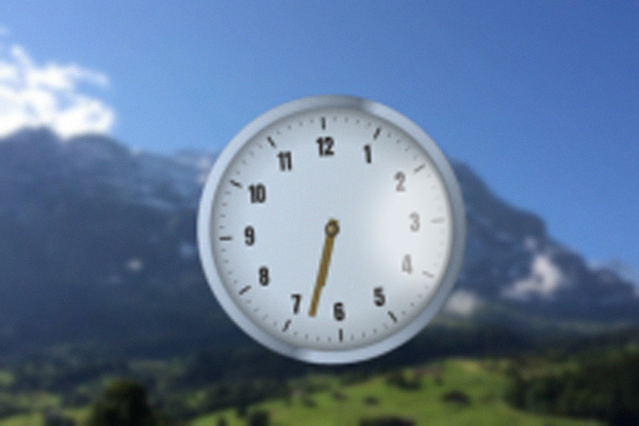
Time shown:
**6:33**
